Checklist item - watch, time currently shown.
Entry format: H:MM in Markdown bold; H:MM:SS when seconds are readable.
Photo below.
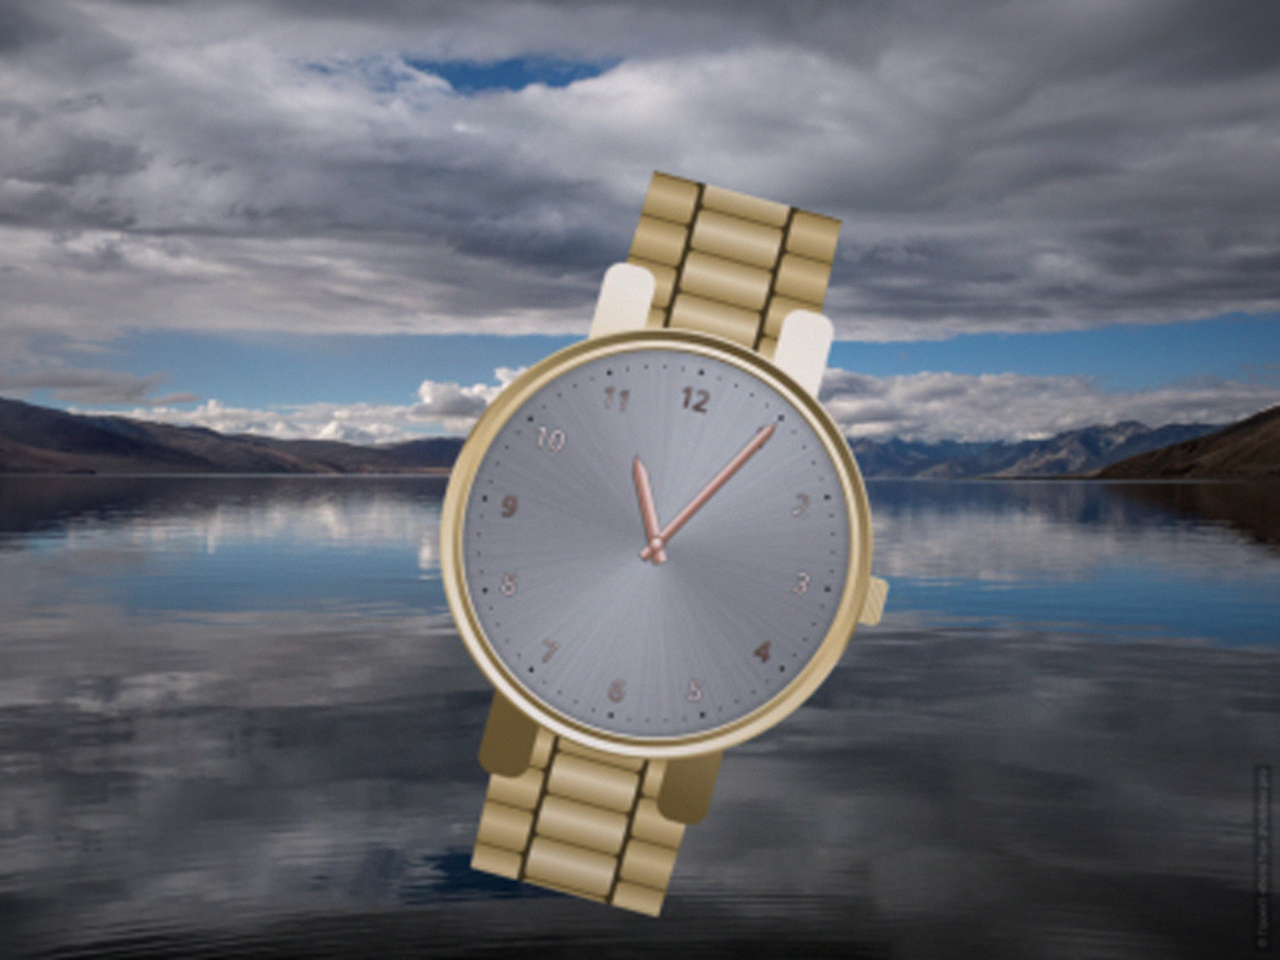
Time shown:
**11:05**
